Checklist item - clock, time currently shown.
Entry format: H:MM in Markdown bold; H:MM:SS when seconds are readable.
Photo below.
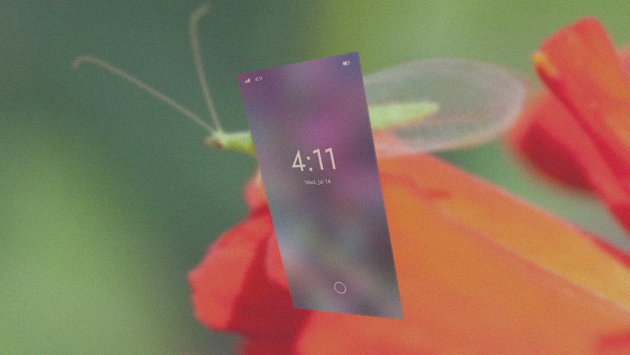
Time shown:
**4:11**
